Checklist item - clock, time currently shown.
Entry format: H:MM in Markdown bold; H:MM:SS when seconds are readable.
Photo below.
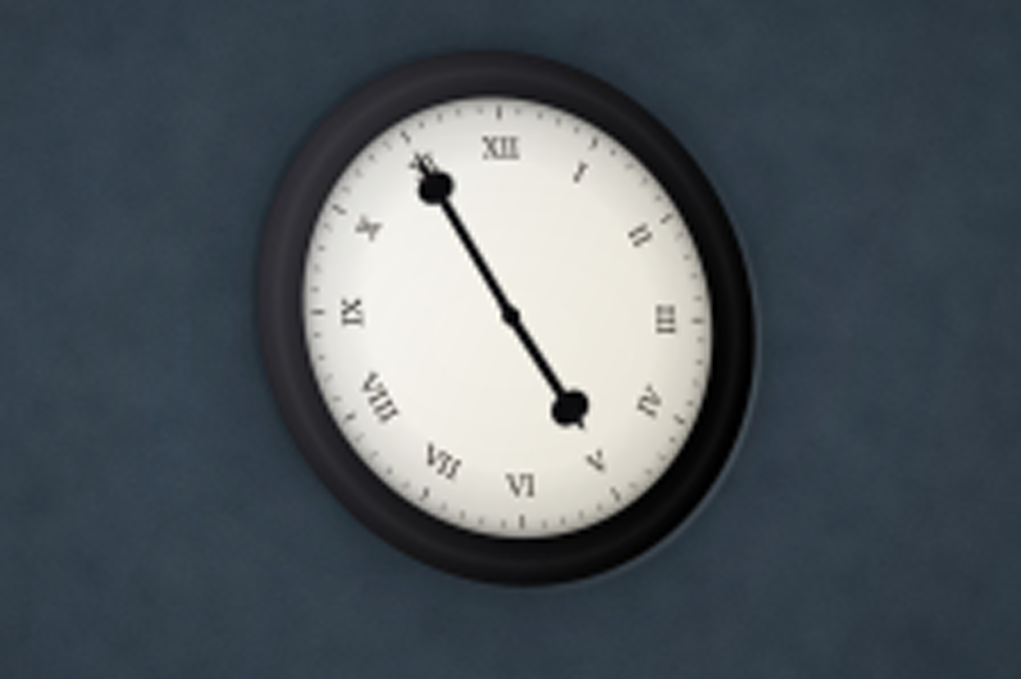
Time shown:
**4:55**
